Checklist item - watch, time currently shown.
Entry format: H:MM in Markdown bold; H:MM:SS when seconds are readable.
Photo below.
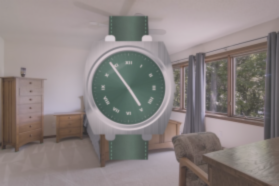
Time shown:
**4:54**
